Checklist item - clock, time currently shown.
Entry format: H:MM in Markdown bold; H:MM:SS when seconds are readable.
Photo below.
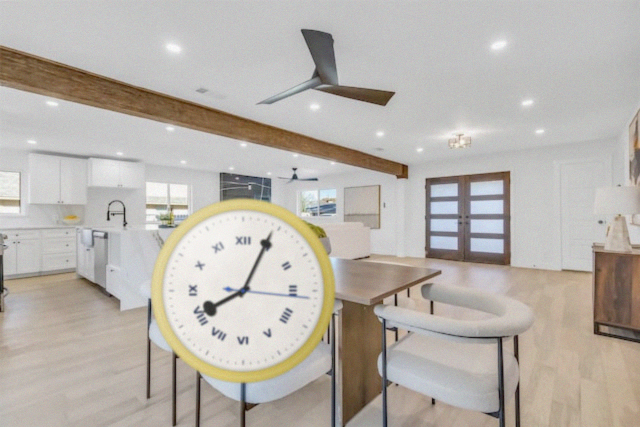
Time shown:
**8:04:16**
